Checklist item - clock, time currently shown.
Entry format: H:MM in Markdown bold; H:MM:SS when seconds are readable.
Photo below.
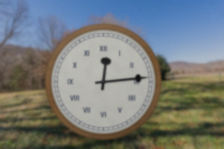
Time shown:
**12:14**
